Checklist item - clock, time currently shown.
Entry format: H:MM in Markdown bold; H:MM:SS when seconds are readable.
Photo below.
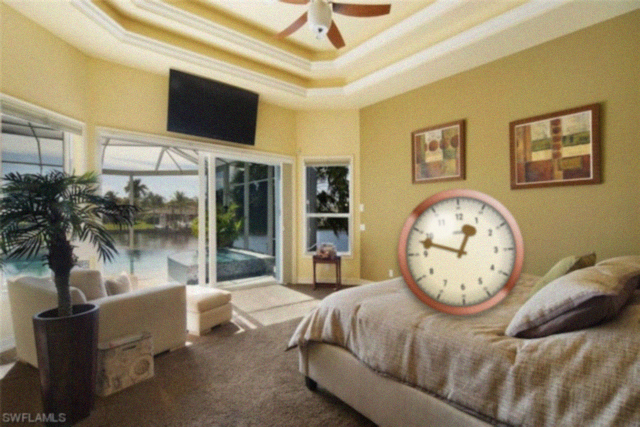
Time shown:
**12:48**
